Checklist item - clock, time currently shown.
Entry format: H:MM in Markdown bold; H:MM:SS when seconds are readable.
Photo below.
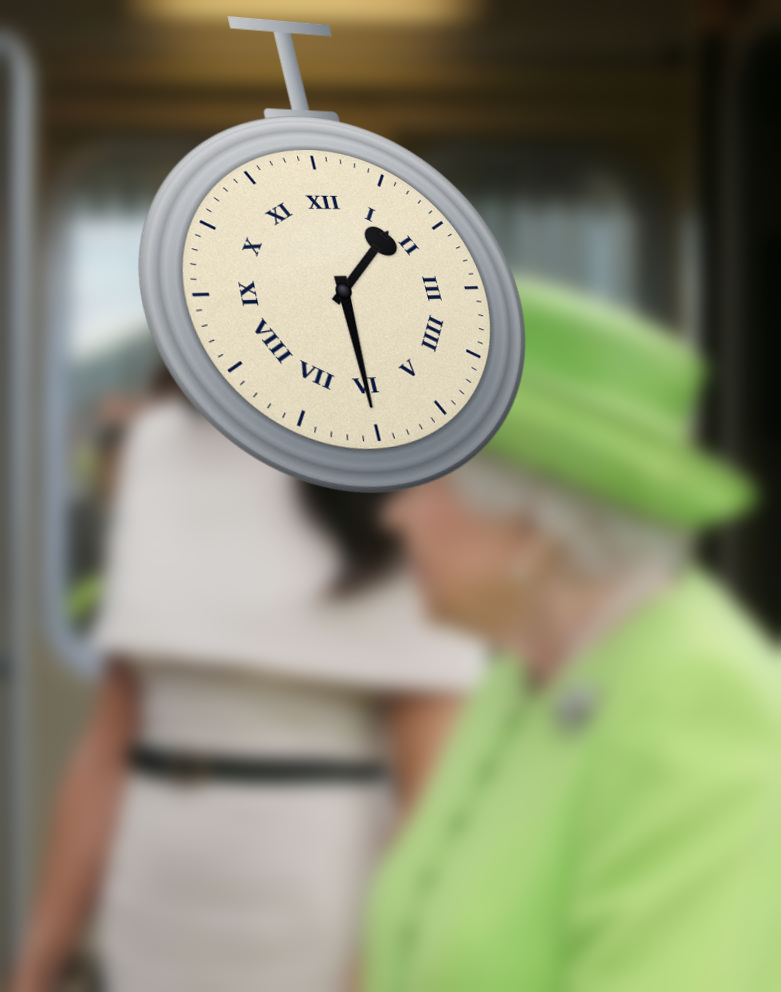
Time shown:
**1:30**
